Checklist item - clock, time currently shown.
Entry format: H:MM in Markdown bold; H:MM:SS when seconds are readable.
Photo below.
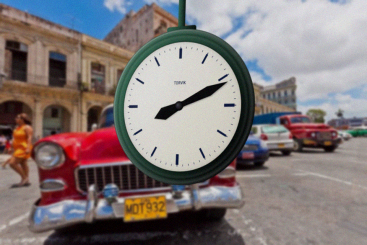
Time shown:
**8:11**
